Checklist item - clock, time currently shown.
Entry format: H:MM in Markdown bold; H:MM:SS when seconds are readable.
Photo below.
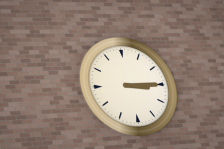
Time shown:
**3:15**
